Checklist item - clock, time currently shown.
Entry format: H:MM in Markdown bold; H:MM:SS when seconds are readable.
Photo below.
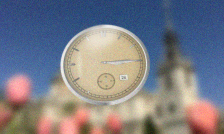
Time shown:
**3:15**
